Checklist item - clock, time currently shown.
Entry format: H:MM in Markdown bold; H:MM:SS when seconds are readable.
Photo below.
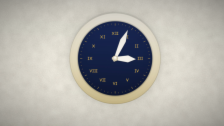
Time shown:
**3:04**
